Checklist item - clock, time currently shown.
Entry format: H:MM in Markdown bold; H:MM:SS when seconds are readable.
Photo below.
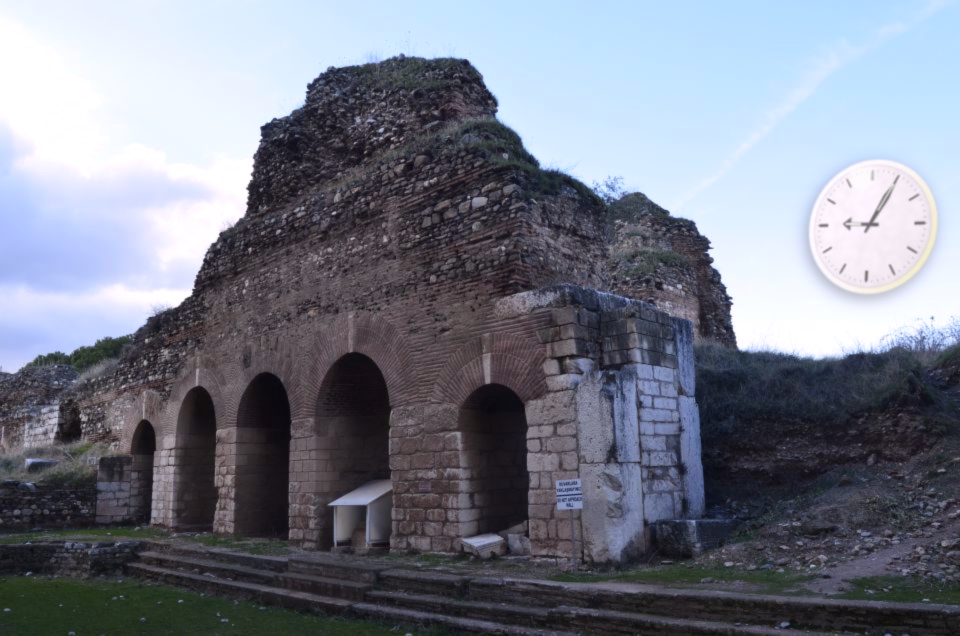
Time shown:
**9:05**
